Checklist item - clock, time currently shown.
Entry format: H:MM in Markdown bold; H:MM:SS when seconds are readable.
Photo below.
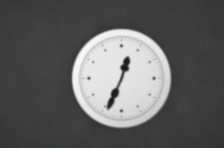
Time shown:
**12:34**
